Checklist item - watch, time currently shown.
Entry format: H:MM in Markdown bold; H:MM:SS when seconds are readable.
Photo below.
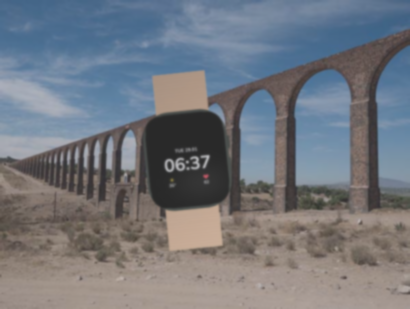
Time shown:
**6:37**
